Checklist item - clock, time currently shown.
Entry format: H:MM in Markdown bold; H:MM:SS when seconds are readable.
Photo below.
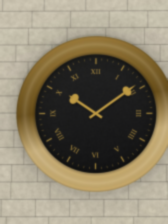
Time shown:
**10:09**
